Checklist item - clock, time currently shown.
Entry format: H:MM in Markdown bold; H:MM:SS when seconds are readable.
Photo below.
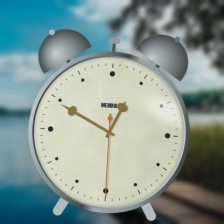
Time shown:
**12:49:30**
